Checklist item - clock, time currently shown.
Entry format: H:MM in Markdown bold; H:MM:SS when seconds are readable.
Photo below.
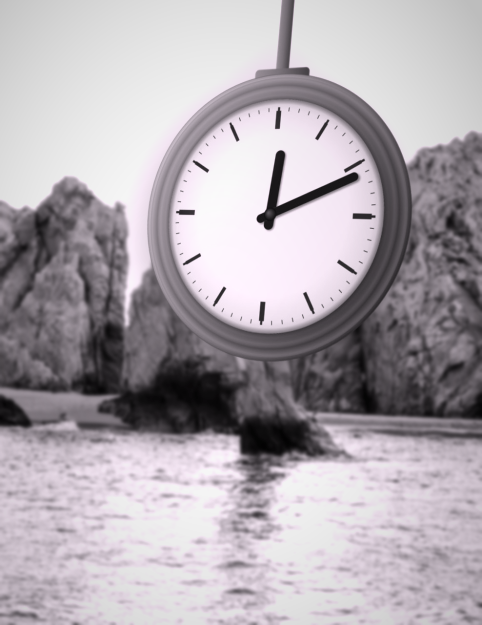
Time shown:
**12:11**
